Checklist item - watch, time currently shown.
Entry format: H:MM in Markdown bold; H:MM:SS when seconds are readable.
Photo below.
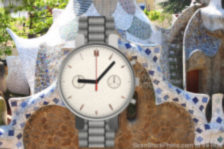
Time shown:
**9:07**
